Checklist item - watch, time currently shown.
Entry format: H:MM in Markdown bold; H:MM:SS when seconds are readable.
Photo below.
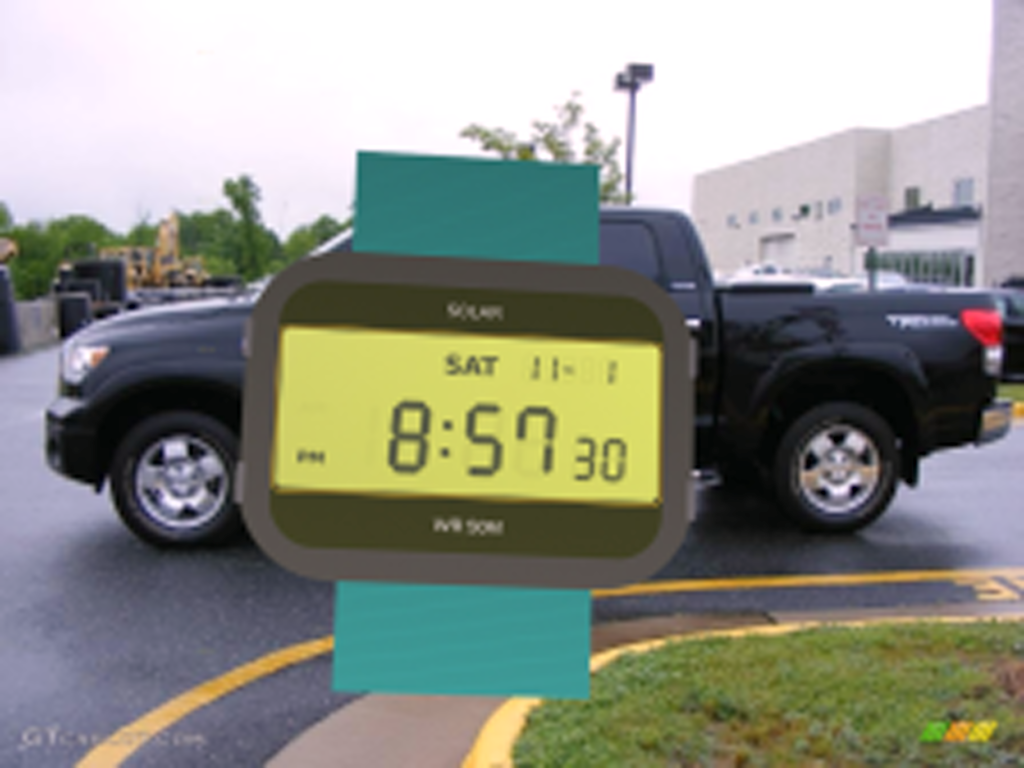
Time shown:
**8:57:30**
